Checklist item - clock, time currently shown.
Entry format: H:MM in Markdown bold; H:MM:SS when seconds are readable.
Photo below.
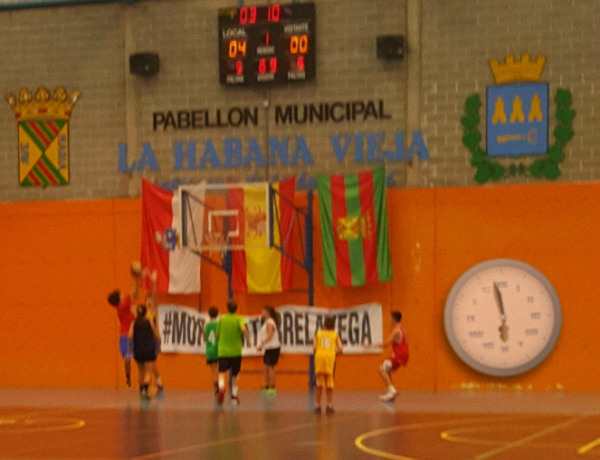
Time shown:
**5:58**
